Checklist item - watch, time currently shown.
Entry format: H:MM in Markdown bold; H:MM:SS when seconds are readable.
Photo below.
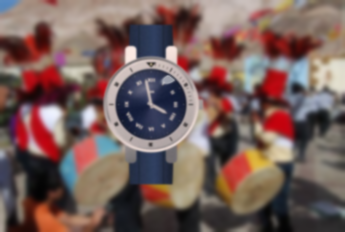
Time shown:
**3:58**
